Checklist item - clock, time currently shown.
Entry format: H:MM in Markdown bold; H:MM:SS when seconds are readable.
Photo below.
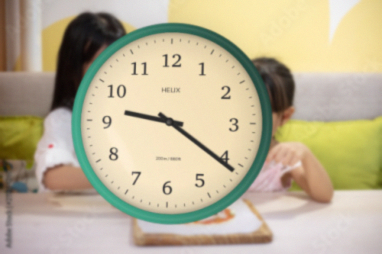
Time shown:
**9:21**
